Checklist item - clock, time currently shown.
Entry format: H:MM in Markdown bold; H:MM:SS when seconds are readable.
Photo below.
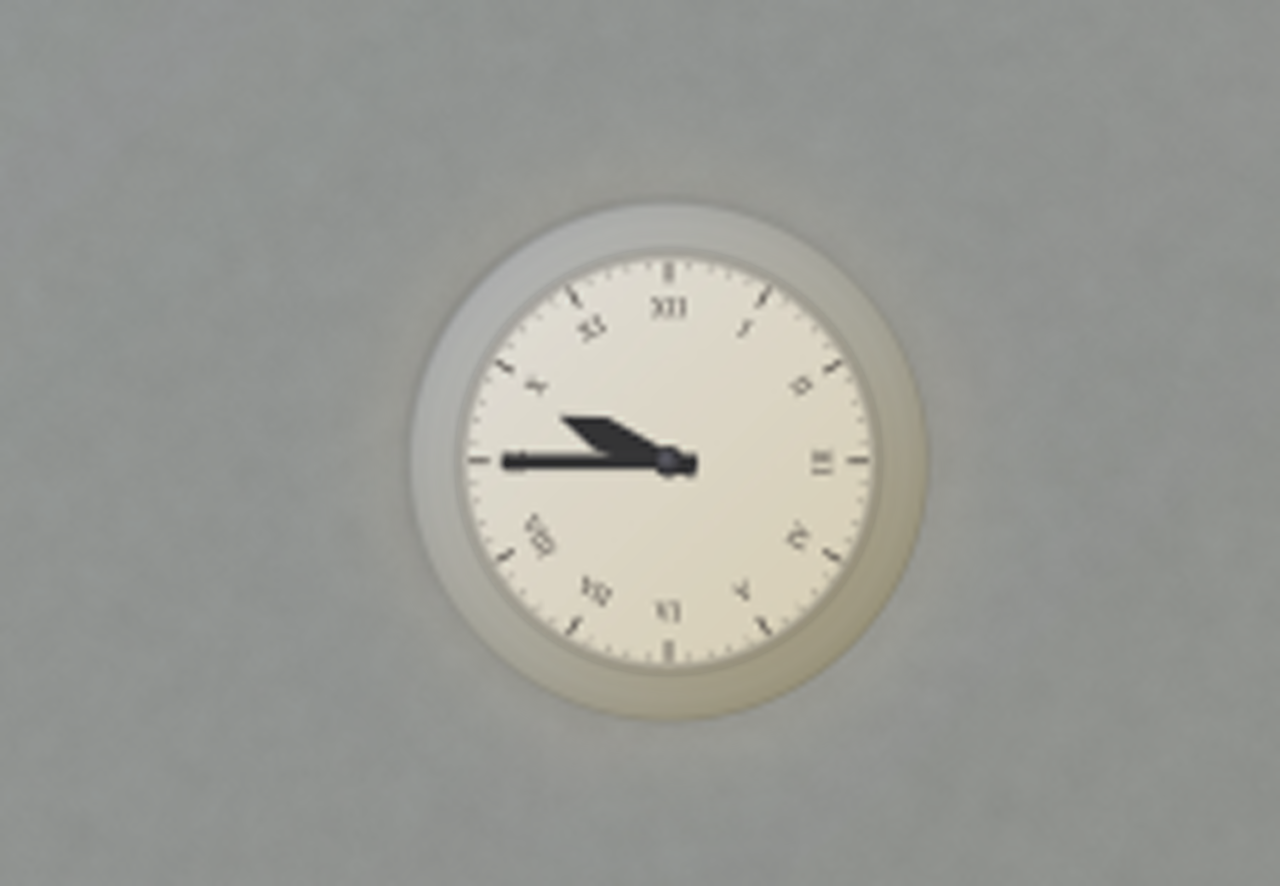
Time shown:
**9:45**
